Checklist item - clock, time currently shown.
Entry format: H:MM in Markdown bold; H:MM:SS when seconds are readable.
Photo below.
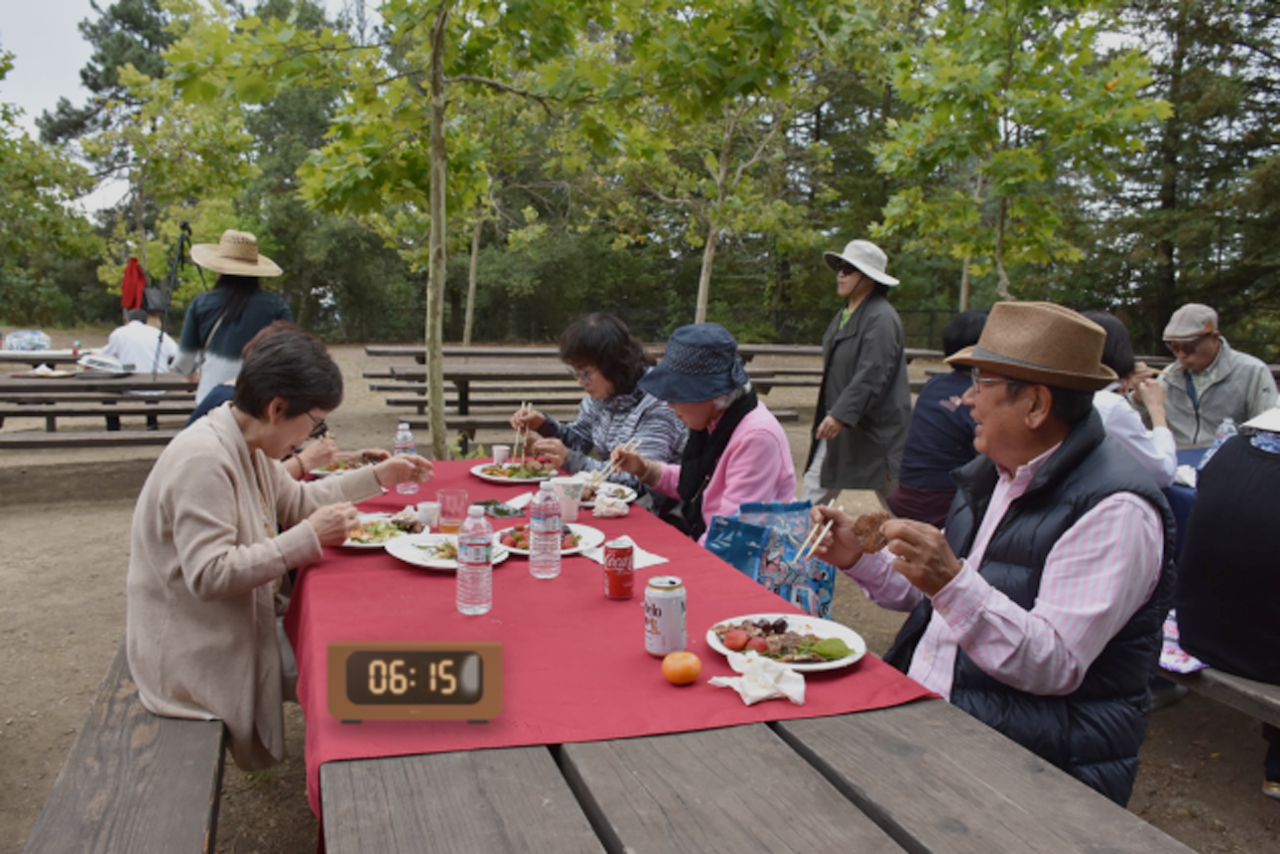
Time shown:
**6:15**
